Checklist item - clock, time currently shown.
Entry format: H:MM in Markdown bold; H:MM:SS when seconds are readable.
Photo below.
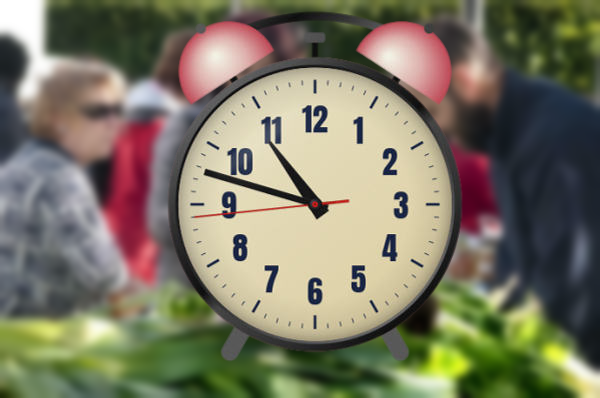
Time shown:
**10:47:44**
